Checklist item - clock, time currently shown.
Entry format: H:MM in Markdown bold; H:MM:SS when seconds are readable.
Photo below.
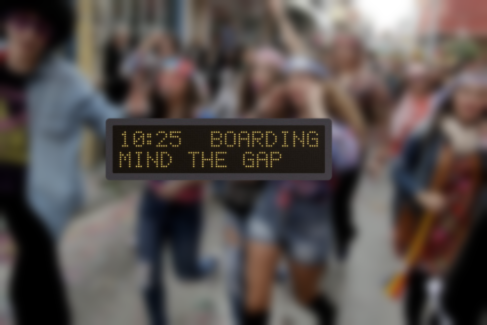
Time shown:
**10:25**
